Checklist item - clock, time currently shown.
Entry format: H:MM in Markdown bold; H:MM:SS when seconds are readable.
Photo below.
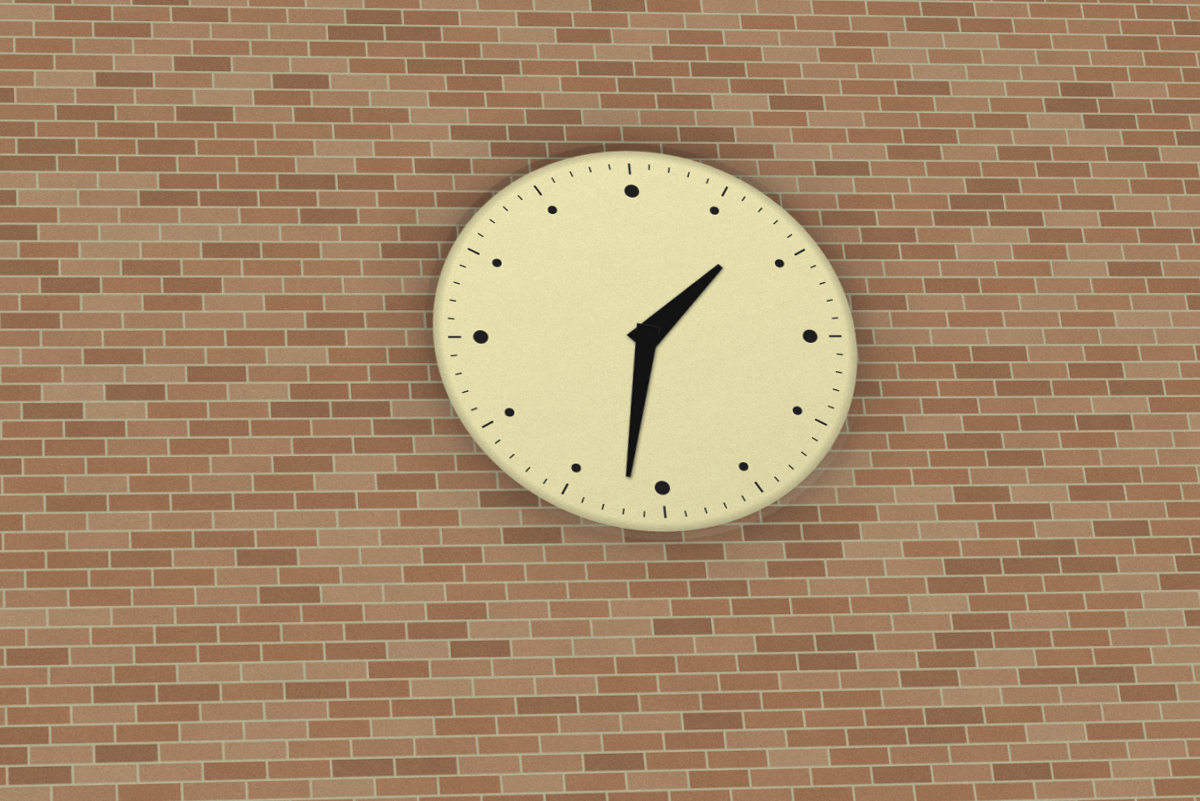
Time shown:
**1:32**
